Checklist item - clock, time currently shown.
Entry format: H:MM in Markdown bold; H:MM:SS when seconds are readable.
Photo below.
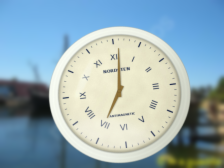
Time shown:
**7:01**
